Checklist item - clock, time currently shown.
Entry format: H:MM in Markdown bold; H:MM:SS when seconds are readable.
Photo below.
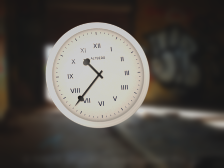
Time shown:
**10:37**
